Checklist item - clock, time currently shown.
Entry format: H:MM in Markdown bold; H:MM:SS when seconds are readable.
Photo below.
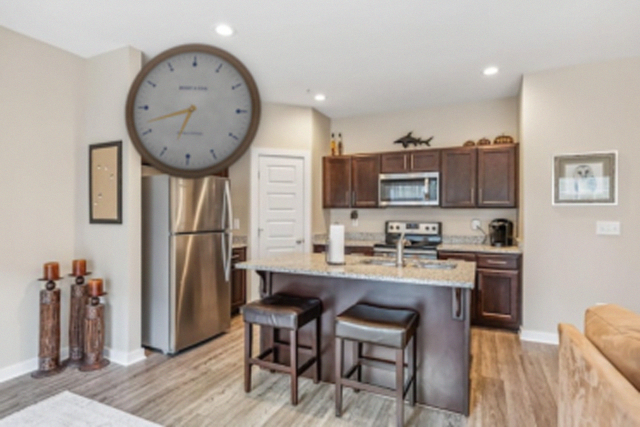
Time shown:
**6:42**
